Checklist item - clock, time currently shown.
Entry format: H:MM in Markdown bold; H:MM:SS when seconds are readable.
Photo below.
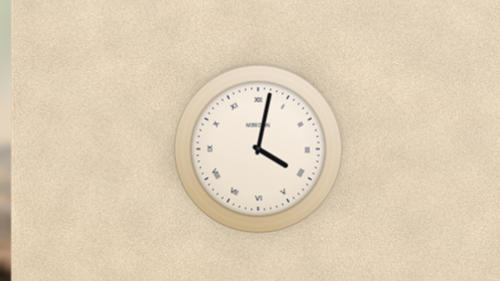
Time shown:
**4:02**
